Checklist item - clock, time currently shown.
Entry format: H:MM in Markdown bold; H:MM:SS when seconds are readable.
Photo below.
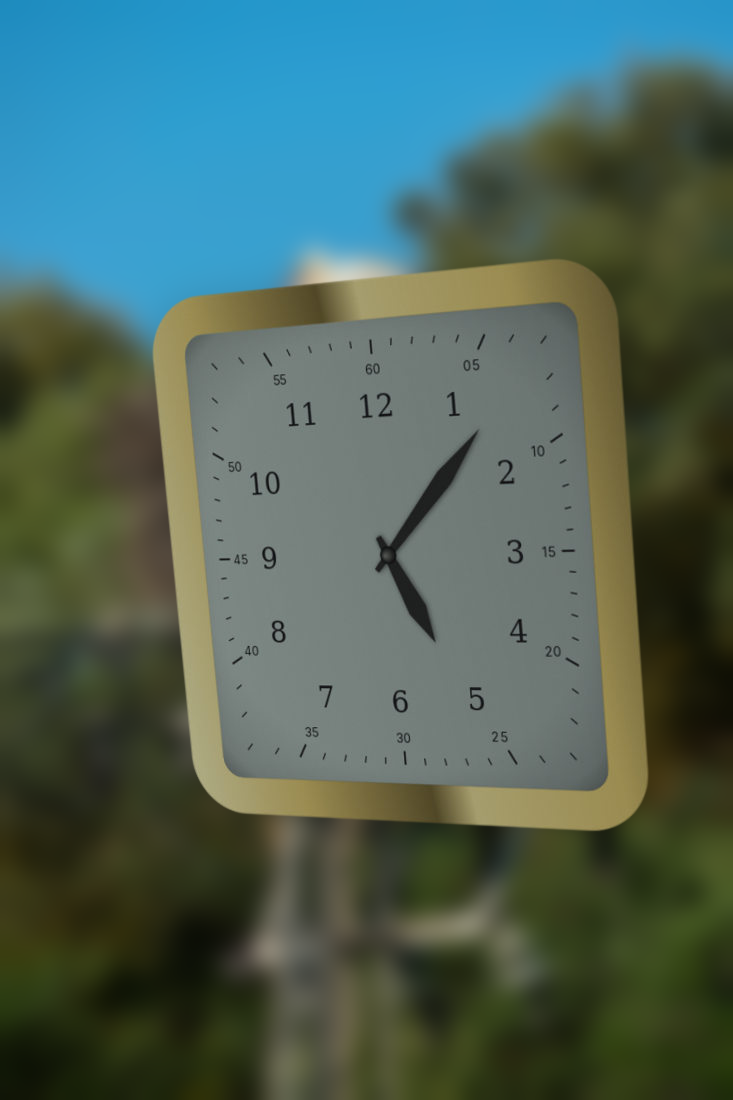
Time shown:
**5:07**
